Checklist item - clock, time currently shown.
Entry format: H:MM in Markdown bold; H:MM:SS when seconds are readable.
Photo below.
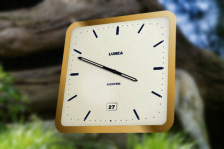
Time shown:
**3:49**
